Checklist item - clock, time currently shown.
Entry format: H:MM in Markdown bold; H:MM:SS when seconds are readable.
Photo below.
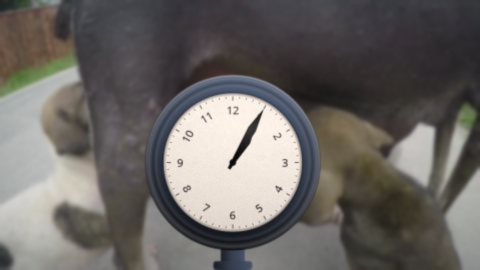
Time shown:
**1:05**
